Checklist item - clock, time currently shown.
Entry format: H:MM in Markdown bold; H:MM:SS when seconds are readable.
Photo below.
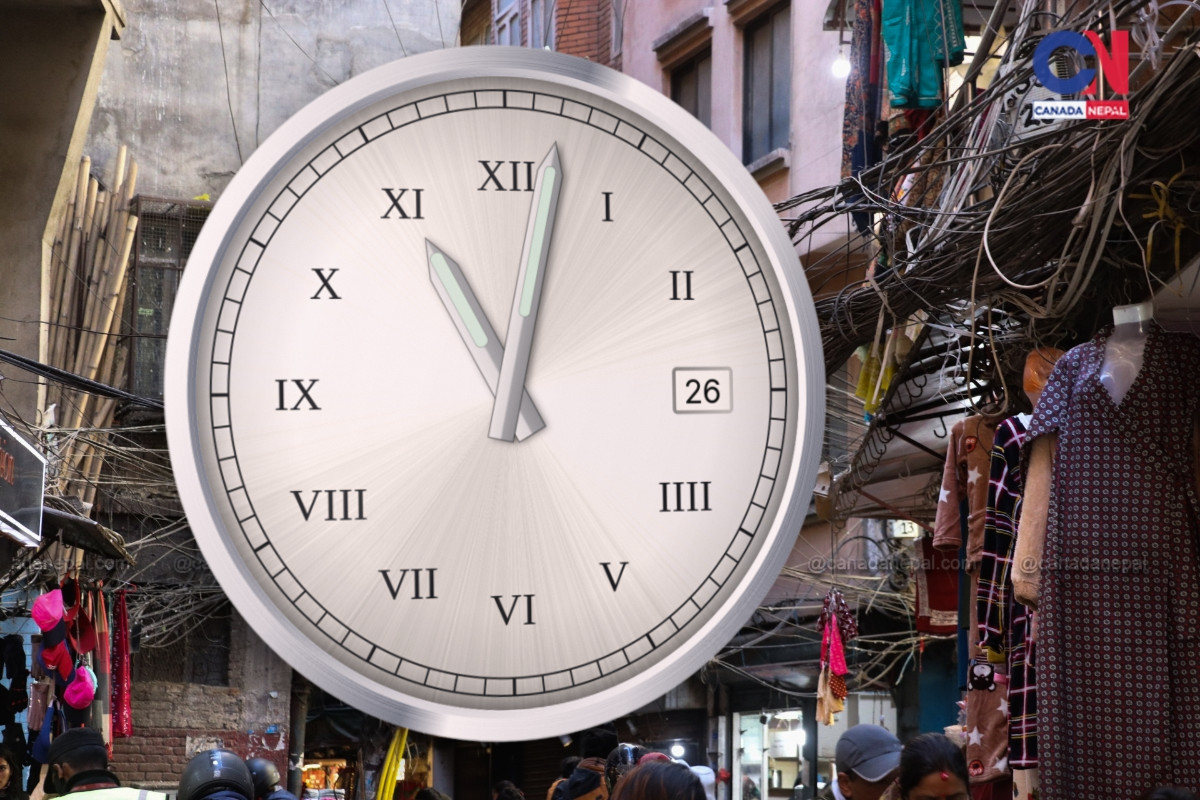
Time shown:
**11:02**
